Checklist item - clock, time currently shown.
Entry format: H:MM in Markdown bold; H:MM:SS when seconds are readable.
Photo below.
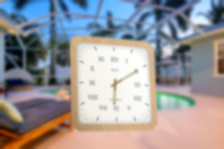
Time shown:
**6:10**
